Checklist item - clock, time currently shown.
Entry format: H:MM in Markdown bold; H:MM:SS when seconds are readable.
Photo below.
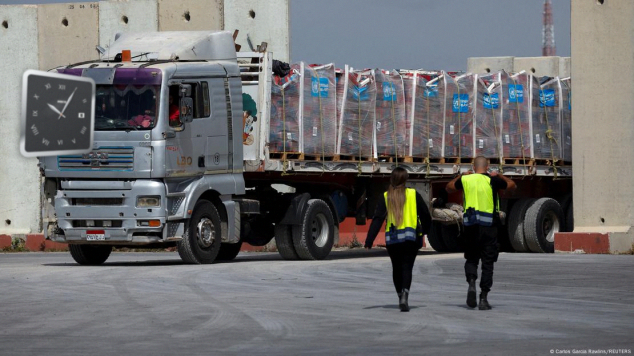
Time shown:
**10:05**
